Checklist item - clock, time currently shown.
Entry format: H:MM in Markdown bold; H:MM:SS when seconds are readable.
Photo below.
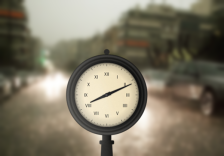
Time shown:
**8:11**
